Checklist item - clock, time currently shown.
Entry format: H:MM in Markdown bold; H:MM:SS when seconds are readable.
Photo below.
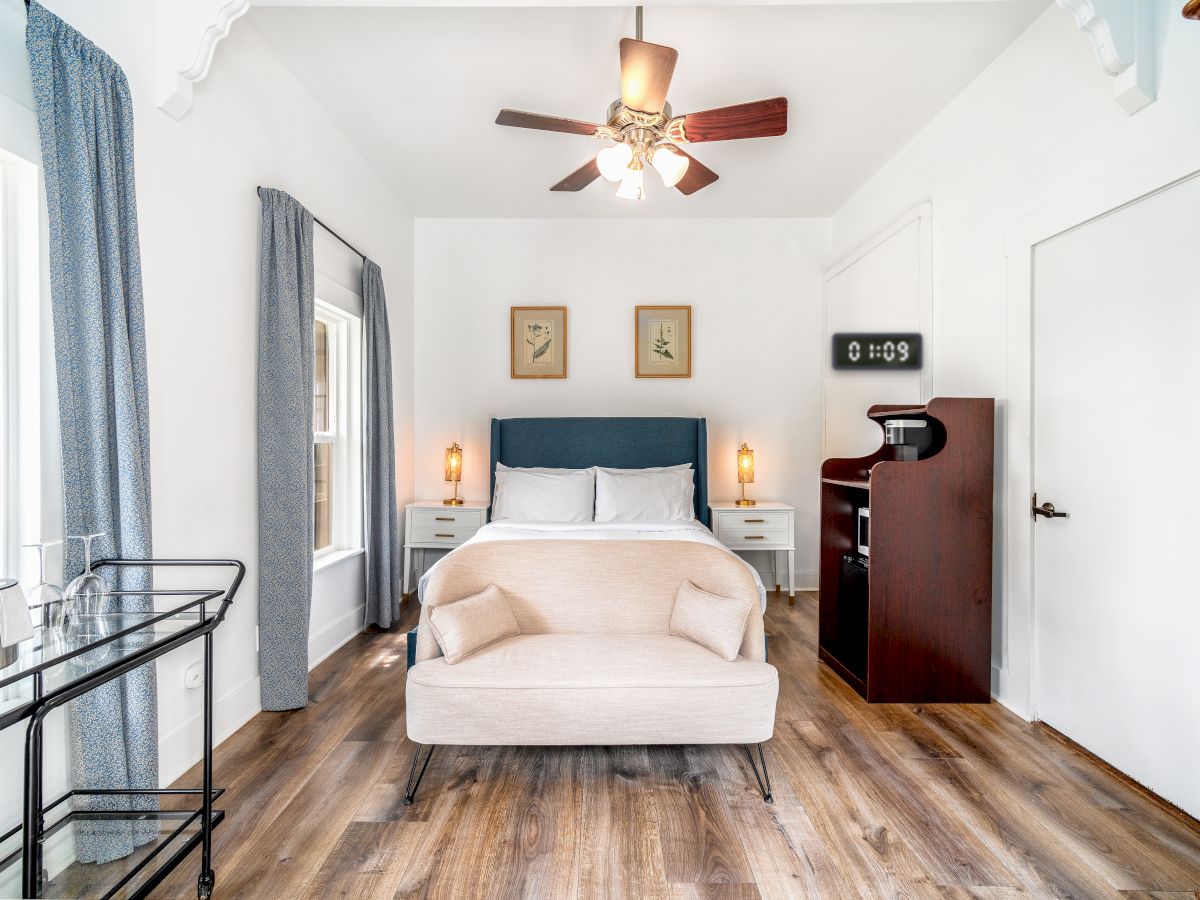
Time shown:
**1:09**
